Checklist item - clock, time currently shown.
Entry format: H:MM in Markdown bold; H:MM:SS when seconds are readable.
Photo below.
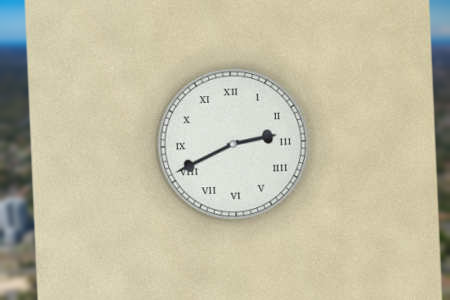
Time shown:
**2:41**
